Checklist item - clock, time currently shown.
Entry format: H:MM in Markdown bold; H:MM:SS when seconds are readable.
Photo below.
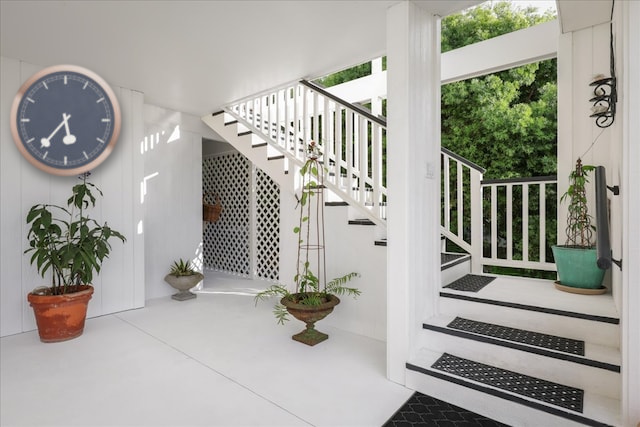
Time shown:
**5:37**
